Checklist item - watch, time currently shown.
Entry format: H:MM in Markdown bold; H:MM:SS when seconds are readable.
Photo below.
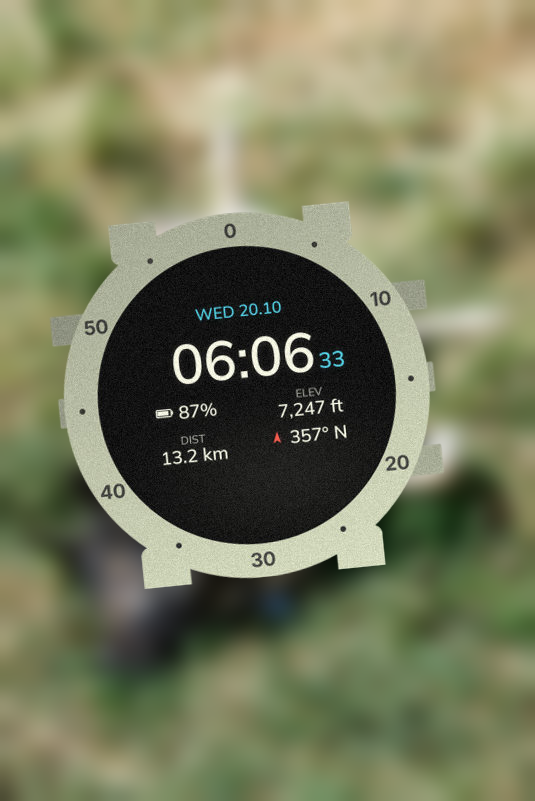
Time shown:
**6:06:33**
